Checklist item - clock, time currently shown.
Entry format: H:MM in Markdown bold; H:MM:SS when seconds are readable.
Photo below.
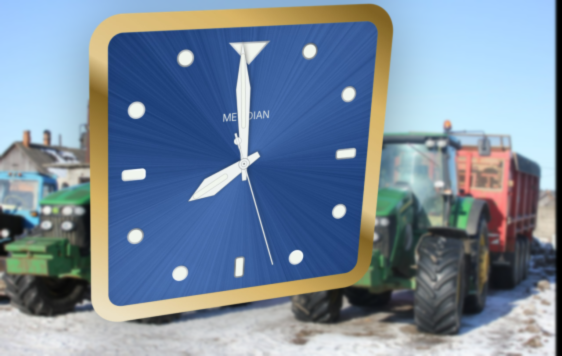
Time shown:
**7:59:27**
